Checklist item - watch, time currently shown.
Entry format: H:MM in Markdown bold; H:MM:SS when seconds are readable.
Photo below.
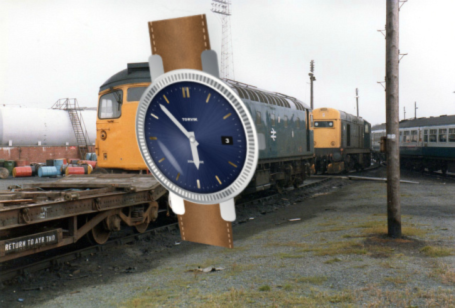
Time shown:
**5:53**
